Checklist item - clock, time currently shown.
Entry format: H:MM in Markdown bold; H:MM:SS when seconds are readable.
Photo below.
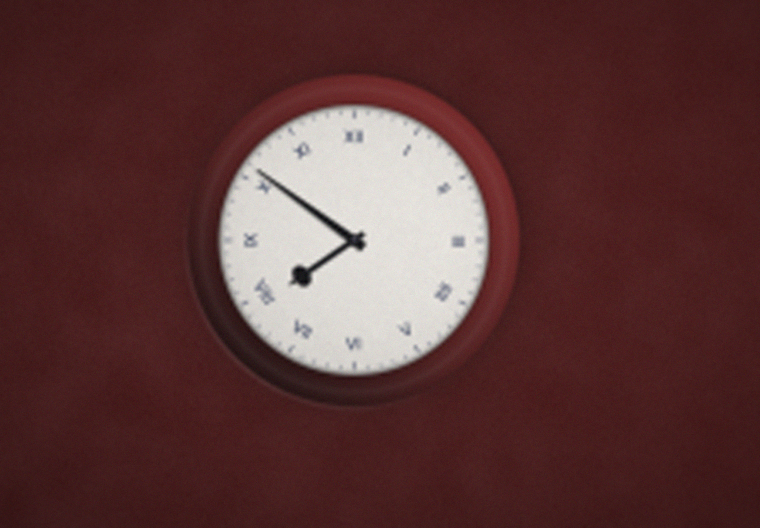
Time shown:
**7:51**
